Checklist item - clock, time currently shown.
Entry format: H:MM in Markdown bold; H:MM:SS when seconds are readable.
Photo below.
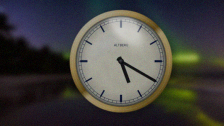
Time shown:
**5:20**
